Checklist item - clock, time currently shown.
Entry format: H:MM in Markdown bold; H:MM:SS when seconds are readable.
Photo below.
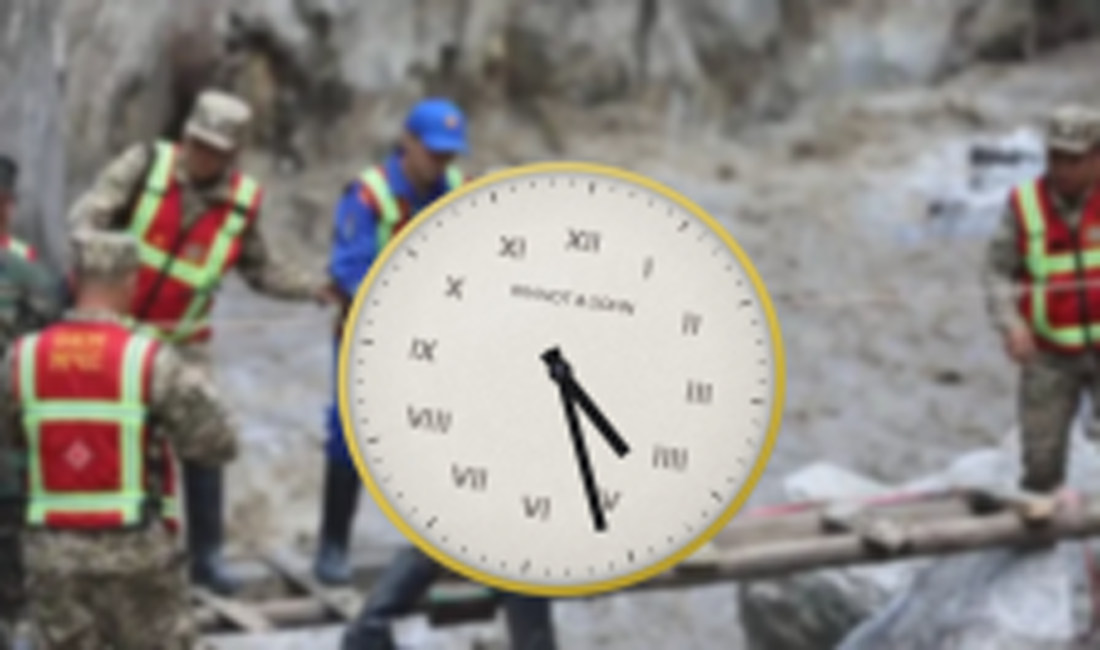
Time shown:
**4:26**
